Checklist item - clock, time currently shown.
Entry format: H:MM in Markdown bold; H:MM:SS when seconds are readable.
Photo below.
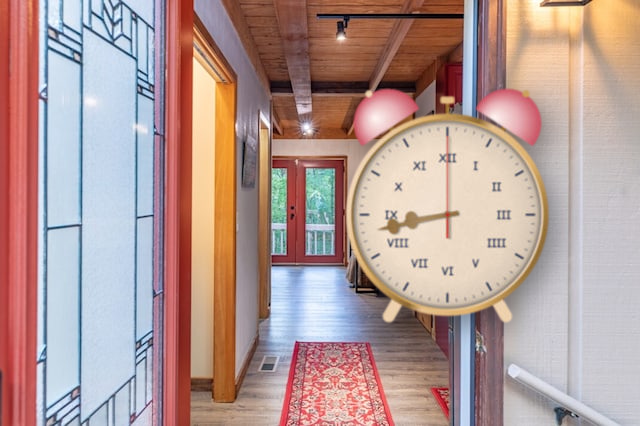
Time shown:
**8:43:00**
